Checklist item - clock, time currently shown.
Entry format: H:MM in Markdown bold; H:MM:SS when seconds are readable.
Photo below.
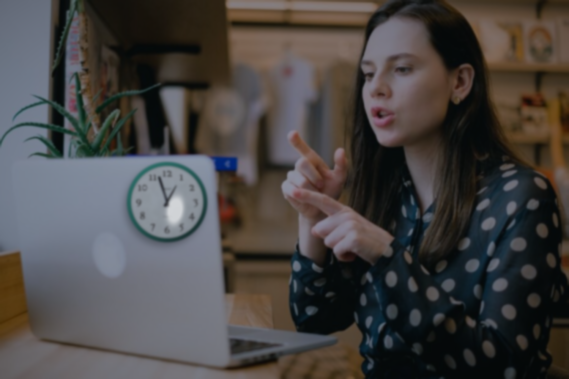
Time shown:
**12:57**
